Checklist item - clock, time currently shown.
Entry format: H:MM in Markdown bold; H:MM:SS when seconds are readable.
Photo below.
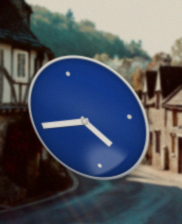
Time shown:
**4:45**
